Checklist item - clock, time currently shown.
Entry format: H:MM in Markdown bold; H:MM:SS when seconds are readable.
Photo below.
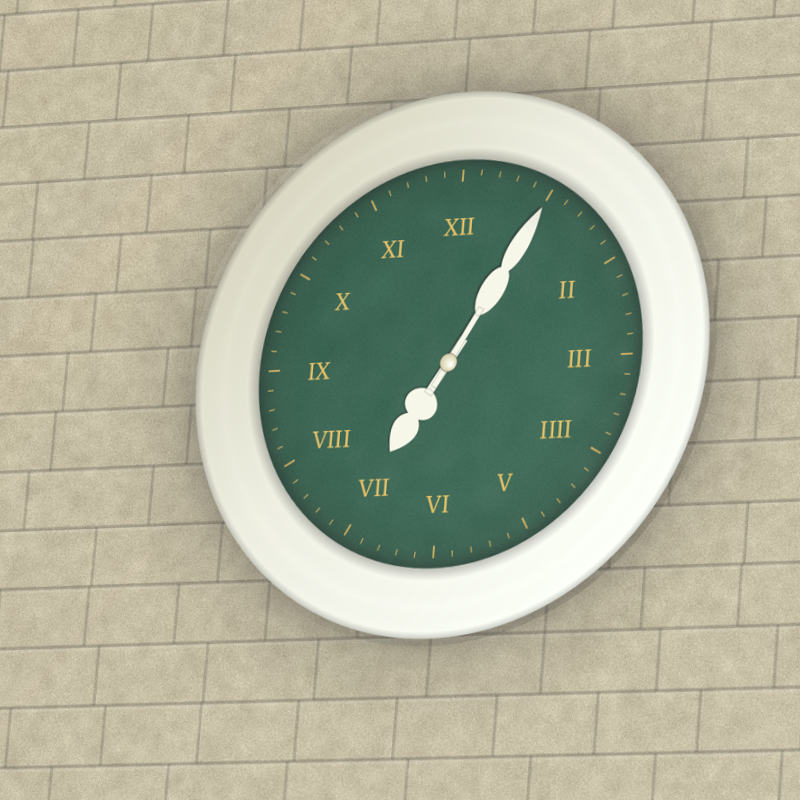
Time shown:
**7:05**
